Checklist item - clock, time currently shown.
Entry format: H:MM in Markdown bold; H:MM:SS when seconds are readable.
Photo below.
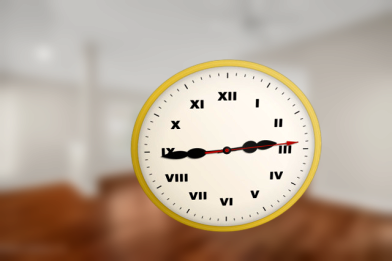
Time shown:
**2:44:14**
